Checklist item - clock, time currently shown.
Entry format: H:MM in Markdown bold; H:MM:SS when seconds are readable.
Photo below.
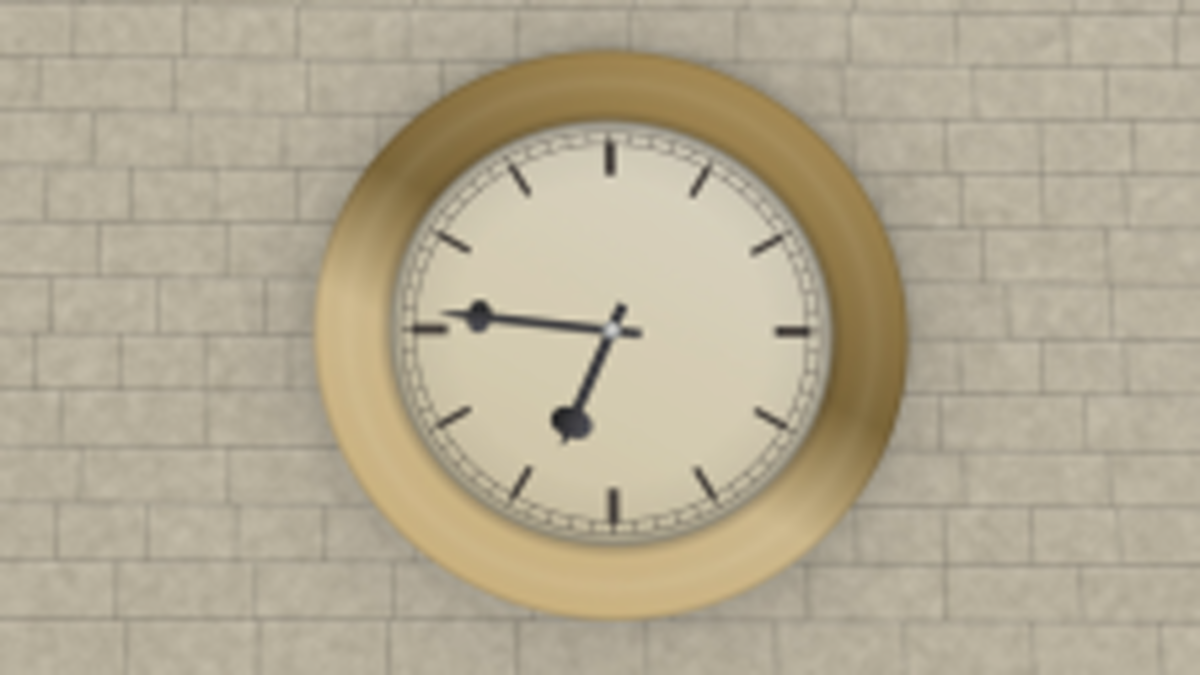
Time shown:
**6:46**
